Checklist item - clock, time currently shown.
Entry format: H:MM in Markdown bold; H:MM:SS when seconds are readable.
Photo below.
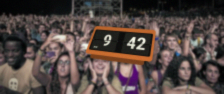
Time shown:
**9:42**
